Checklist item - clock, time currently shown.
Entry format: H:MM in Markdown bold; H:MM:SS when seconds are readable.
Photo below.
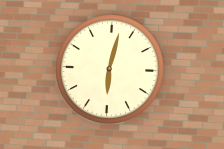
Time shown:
**6:02**
